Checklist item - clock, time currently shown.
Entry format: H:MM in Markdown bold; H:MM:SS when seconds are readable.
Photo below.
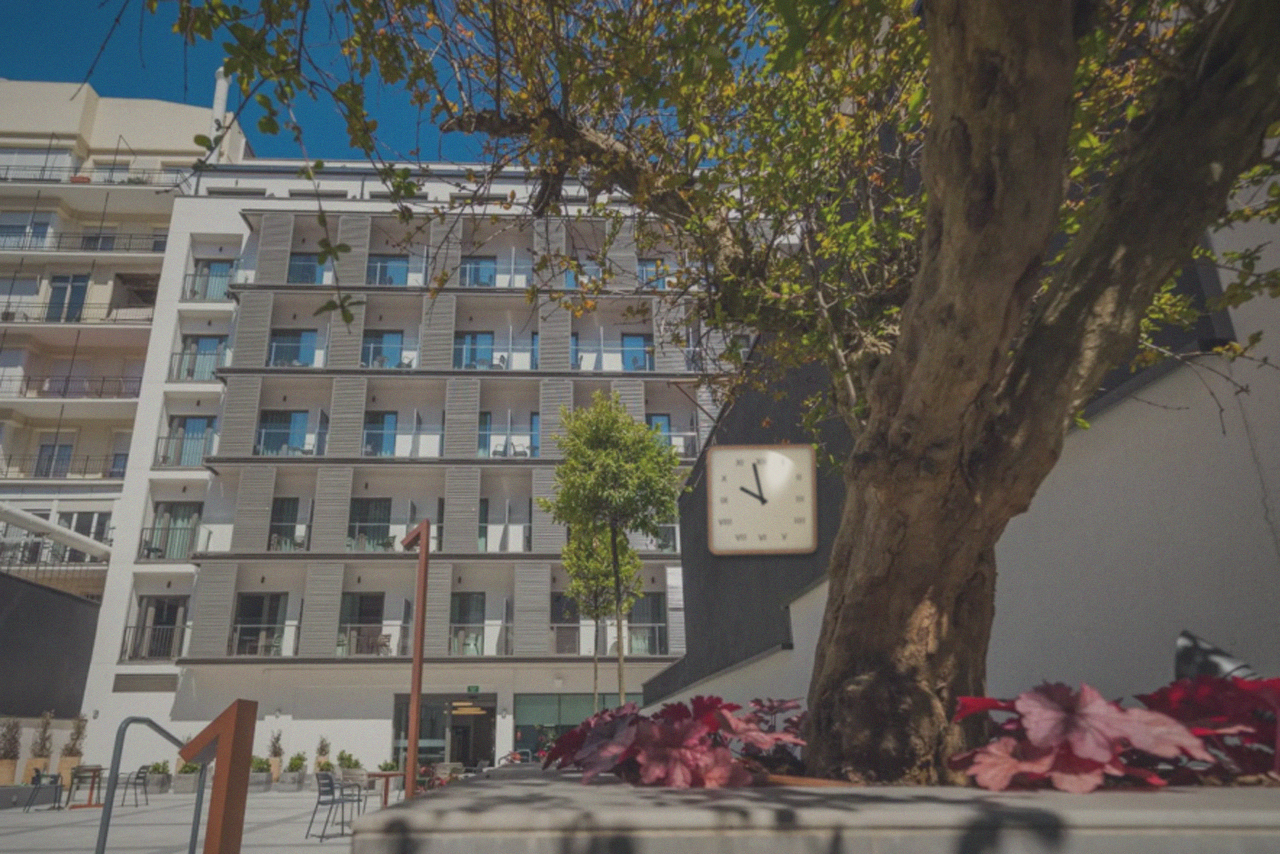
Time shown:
**9:58**
